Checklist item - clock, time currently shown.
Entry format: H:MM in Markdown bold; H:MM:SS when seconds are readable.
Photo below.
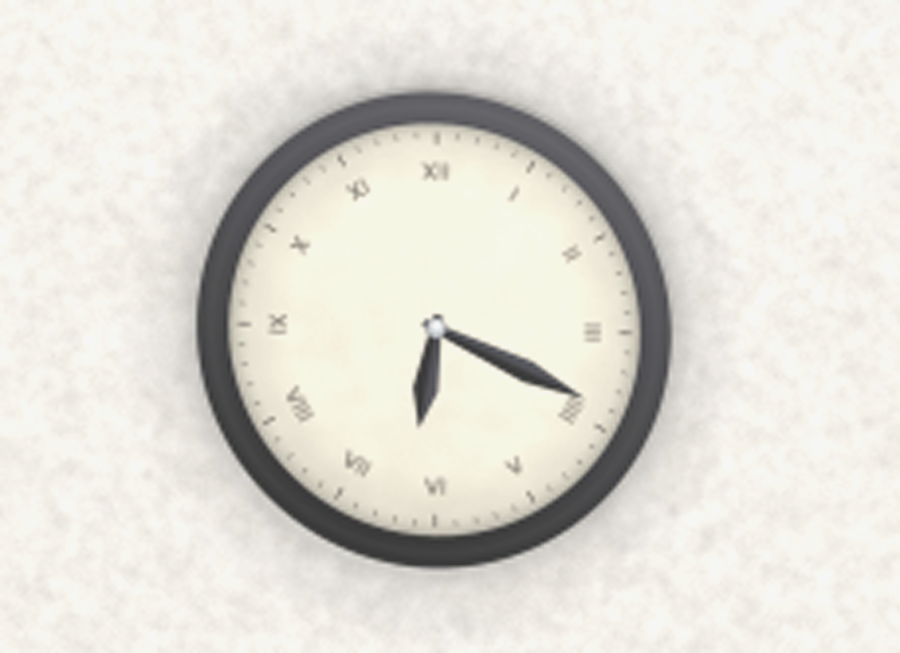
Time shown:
**6:19**
